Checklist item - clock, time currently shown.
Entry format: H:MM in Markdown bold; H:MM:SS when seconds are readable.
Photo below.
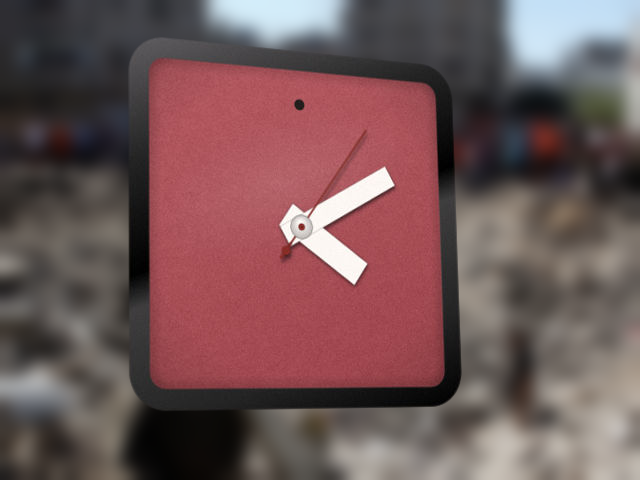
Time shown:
**4:10:06**
